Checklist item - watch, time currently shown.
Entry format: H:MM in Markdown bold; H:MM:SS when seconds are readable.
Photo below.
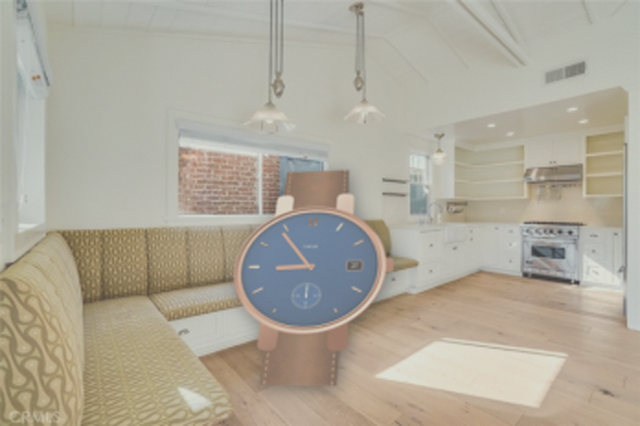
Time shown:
**8:54**
